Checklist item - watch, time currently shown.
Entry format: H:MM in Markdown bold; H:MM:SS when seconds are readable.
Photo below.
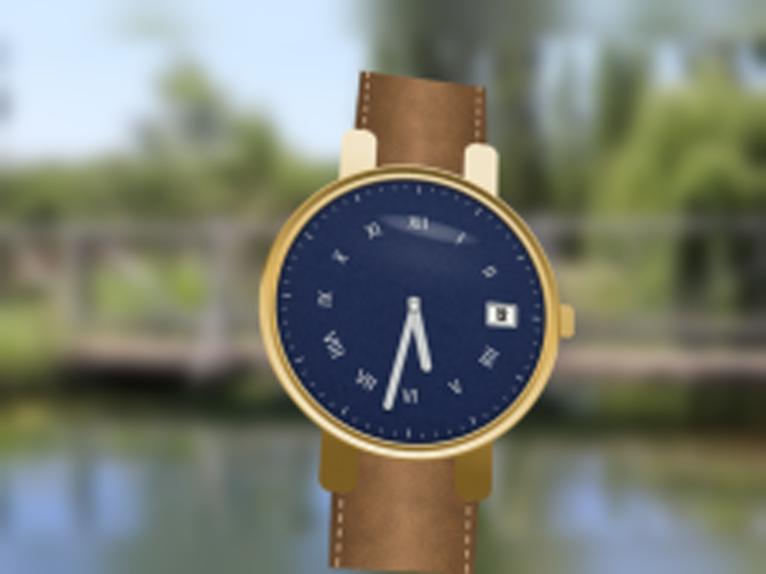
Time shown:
**5:32**
